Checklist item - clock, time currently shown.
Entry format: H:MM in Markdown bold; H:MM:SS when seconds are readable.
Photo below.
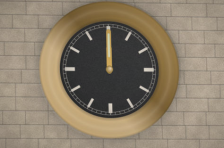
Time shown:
**12:00**
